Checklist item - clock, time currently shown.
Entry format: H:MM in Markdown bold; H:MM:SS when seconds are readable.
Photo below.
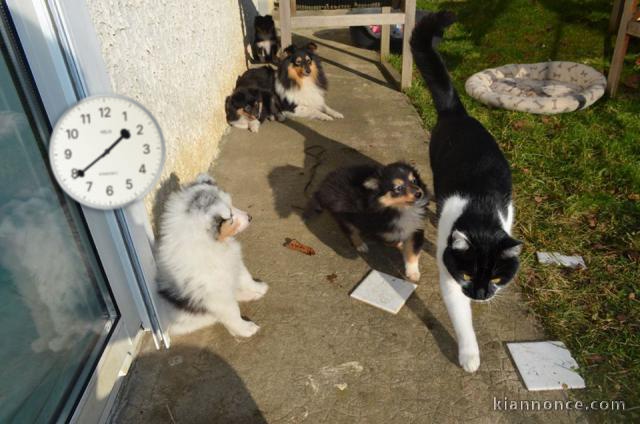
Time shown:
**1:39**
